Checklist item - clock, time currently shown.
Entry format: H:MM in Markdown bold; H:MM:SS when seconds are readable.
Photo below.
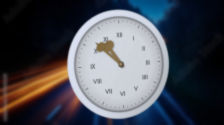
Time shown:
**10:52**
